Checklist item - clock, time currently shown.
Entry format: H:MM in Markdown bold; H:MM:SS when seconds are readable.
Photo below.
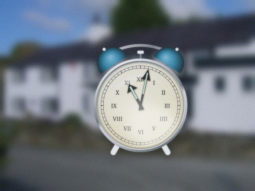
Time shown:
**11:02**
